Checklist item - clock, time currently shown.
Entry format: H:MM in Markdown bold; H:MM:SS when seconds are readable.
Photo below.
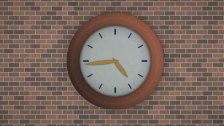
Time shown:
**4:44**
